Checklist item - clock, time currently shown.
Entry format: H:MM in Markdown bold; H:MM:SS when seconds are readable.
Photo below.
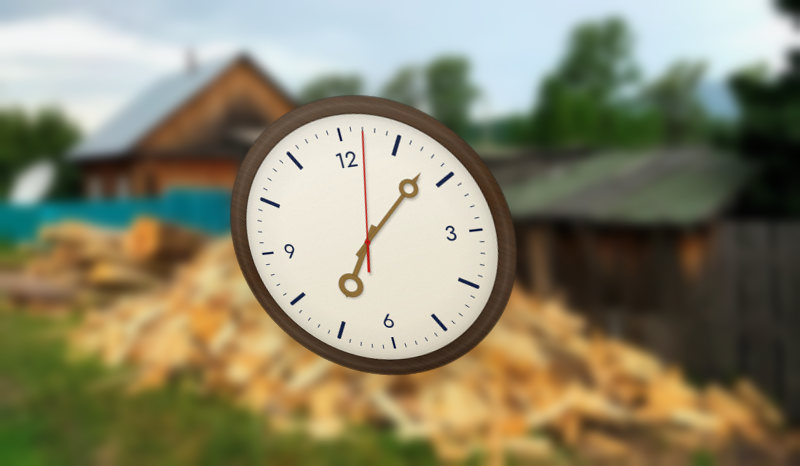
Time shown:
**7:08:02**
